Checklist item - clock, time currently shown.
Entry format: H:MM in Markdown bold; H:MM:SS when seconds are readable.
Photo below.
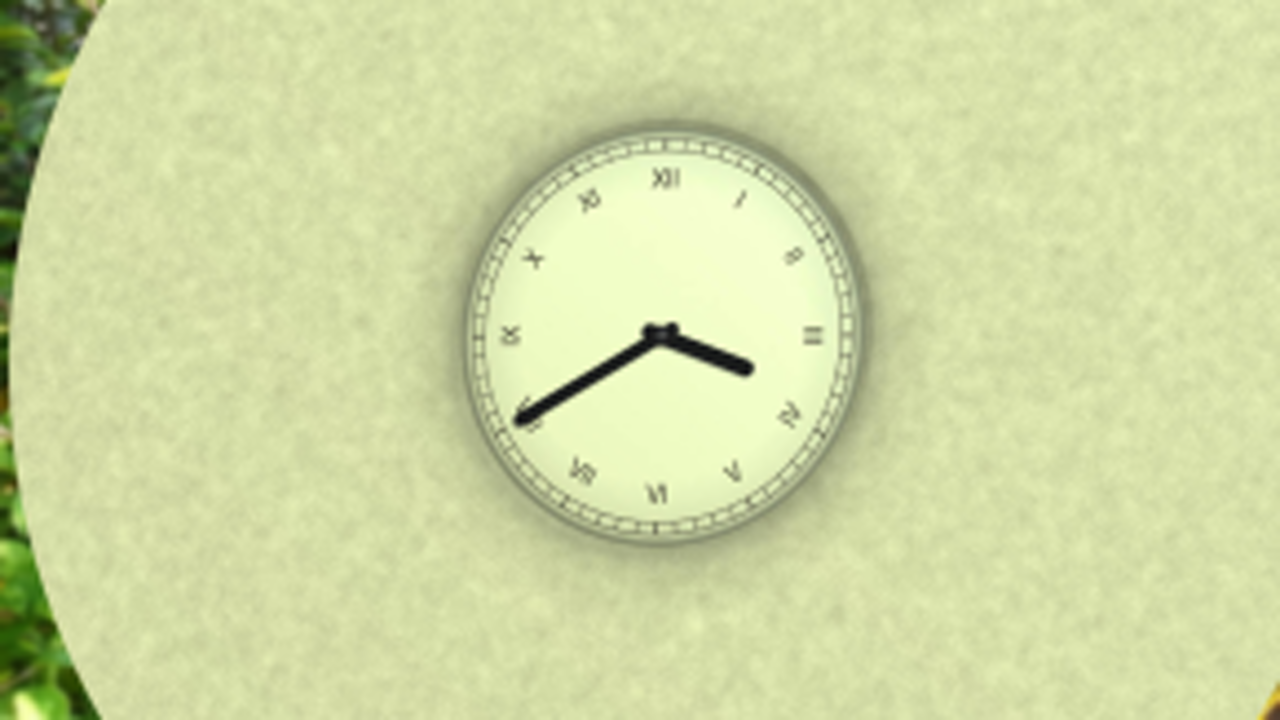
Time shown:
**3:40**
